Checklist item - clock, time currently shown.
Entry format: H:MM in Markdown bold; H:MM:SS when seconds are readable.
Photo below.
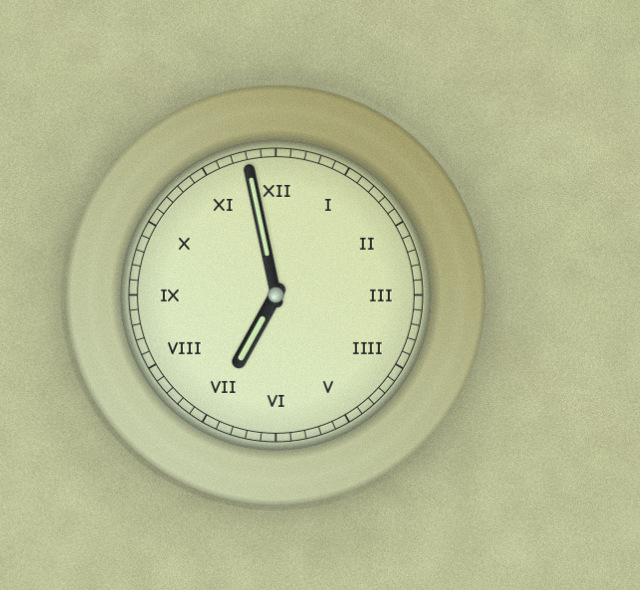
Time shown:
**6:58**
